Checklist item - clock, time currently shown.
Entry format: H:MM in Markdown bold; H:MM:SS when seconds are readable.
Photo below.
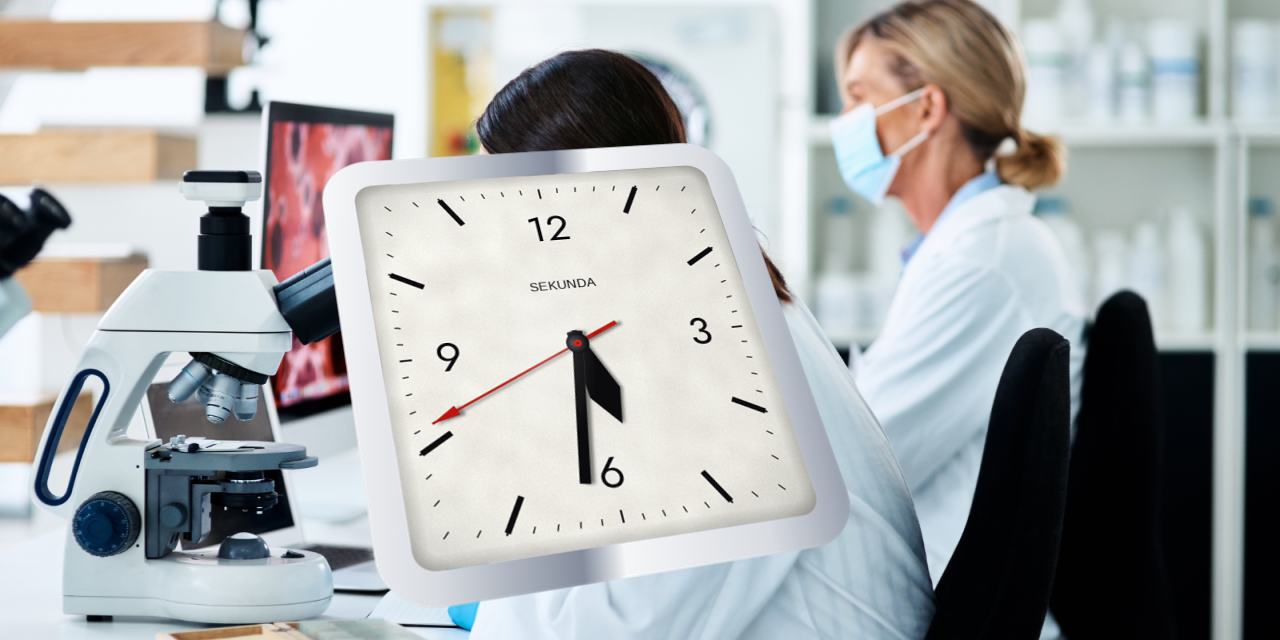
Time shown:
**5:31:41**
